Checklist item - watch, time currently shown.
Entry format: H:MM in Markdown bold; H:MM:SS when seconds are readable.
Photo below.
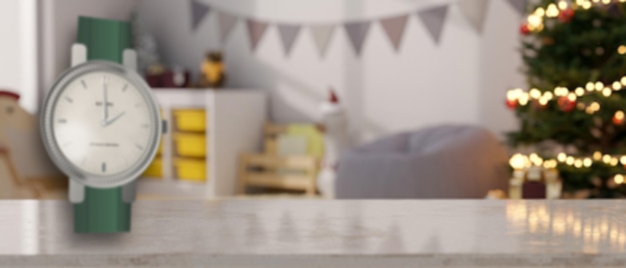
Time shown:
**2:00**
